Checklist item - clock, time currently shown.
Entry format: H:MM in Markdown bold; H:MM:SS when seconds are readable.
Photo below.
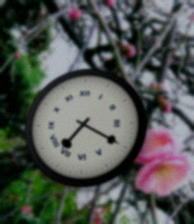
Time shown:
**7:20**
